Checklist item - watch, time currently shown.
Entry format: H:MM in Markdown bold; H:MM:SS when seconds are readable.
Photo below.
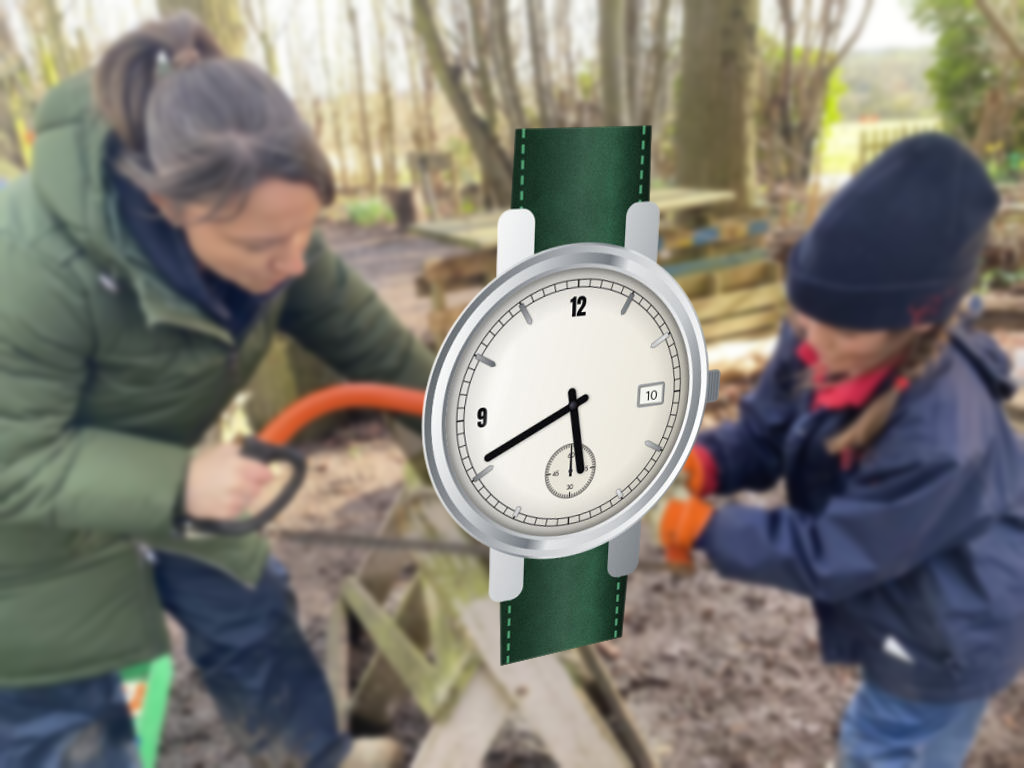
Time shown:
**5:41**
